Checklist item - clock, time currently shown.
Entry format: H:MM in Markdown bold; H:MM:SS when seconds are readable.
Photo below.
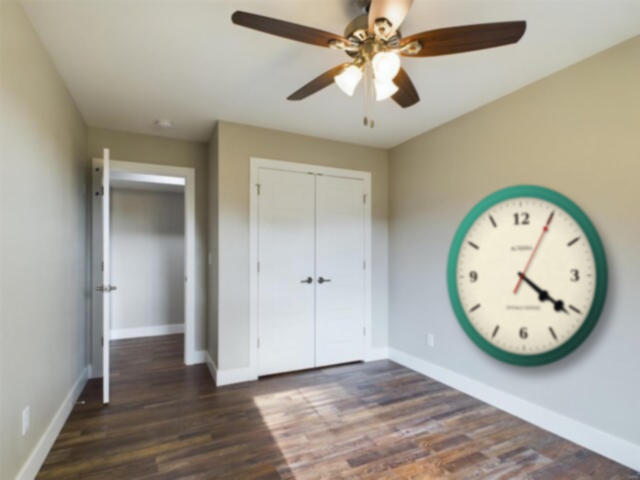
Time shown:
**4:21:05**
